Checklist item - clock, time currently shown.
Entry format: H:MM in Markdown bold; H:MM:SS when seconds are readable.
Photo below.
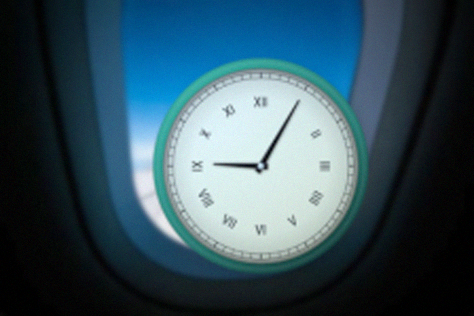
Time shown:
**9:05**
